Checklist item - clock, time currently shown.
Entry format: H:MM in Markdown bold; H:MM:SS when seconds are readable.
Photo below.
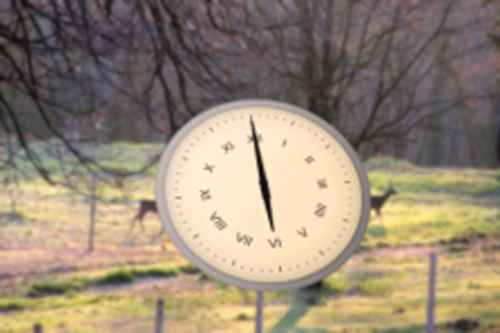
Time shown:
**6:00**
